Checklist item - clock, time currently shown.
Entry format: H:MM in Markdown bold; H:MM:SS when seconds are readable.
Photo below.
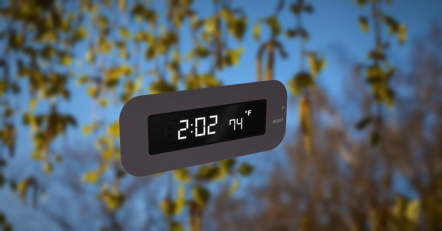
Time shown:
**2:02**
